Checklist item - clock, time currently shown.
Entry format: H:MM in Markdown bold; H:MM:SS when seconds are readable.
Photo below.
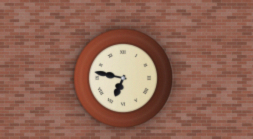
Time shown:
**6:47**
